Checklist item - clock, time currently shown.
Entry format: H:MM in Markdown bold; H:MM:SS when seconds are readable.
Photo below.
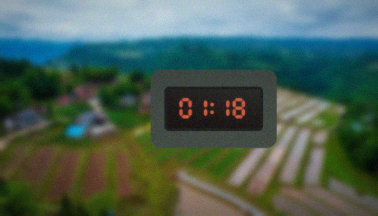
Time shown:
**1:18**
